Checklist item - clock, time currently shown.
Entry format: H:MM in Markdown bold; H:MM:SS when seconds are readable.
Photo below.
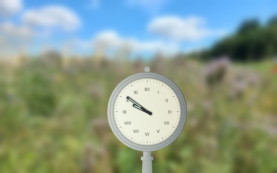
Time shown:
**9:51**
